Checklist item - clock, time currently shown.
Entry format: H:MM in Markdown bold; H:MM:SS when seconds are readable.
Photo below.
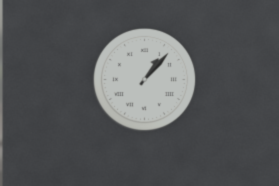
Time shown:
**1:07**
